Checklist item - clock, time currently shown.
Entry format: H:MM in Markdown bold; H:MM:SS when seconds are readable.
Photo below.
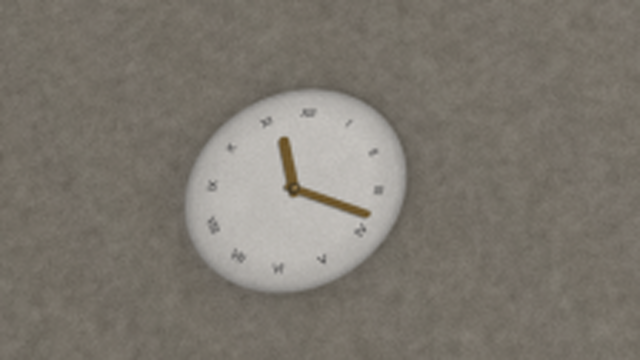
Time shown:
**11:18**
